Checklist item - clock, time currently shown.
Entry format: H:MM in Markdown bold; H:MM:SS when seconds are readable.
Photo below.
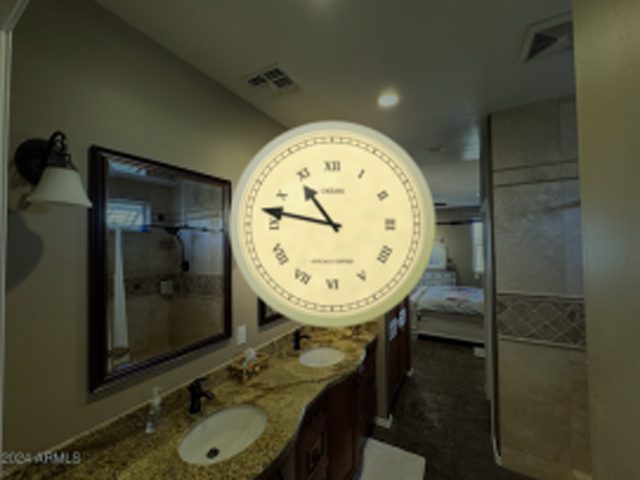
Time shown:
**10:47**
